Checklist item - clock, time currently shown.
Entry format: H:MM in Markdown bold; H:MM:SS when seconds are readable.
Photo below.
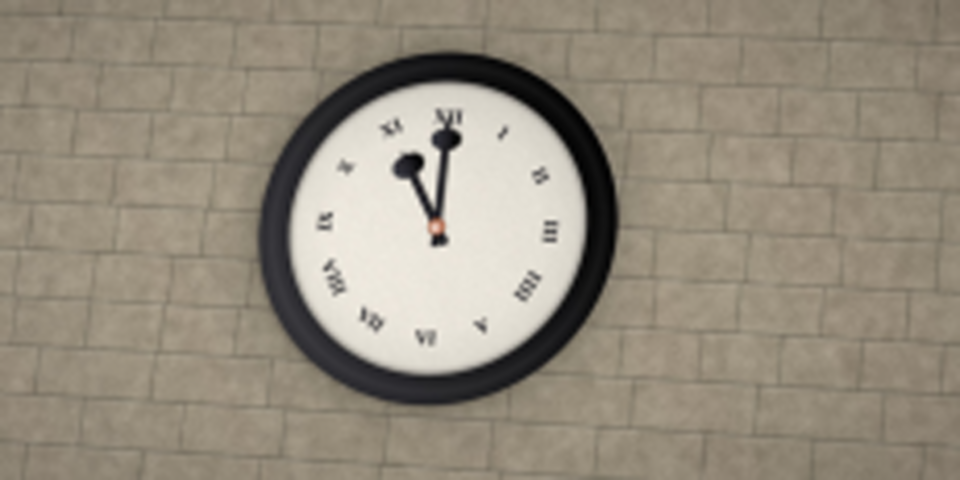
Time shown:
**11:00**
